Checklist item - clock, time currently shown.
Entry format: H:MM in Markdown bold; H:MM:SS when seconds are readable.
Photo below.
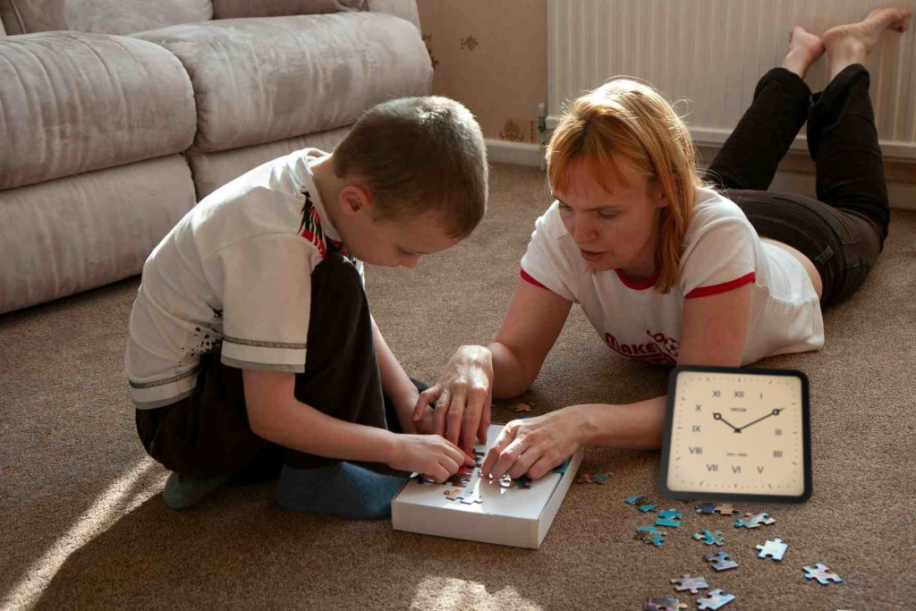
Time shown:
**10:10**
